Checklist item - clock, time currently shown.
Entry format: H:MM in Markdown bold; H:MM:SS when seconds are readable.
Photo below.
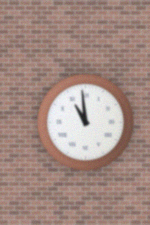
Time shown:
**10:59**
